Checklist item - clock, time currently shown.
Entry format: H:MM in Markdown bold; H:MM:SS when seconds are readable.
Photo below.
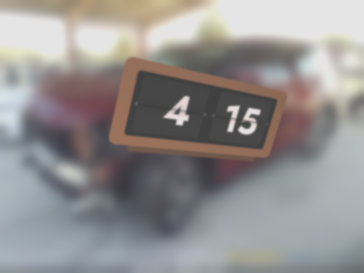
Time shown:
**4:15**
